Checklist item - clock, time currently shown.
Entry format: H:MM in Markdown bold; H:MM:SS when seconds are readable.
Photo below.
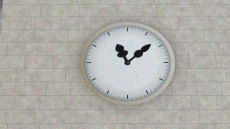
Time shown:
**11:08**
